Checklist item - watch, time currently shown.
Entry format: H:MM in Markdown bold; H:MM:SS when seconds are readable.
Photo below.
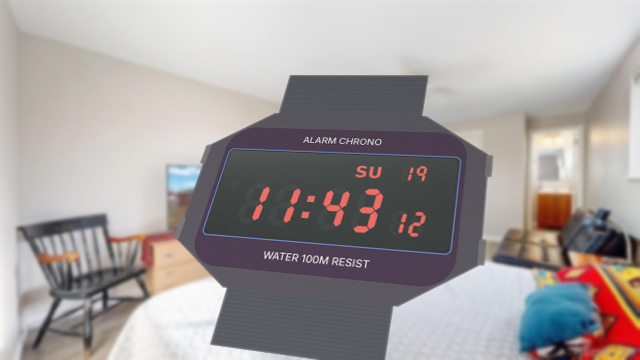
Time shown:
**11:43:12**
